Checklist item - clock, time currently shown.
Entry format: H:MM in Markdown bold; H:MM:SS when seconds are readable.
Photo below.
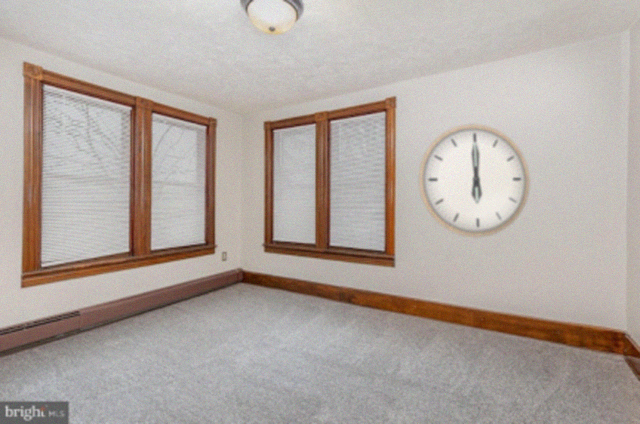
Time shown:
**6:00**
